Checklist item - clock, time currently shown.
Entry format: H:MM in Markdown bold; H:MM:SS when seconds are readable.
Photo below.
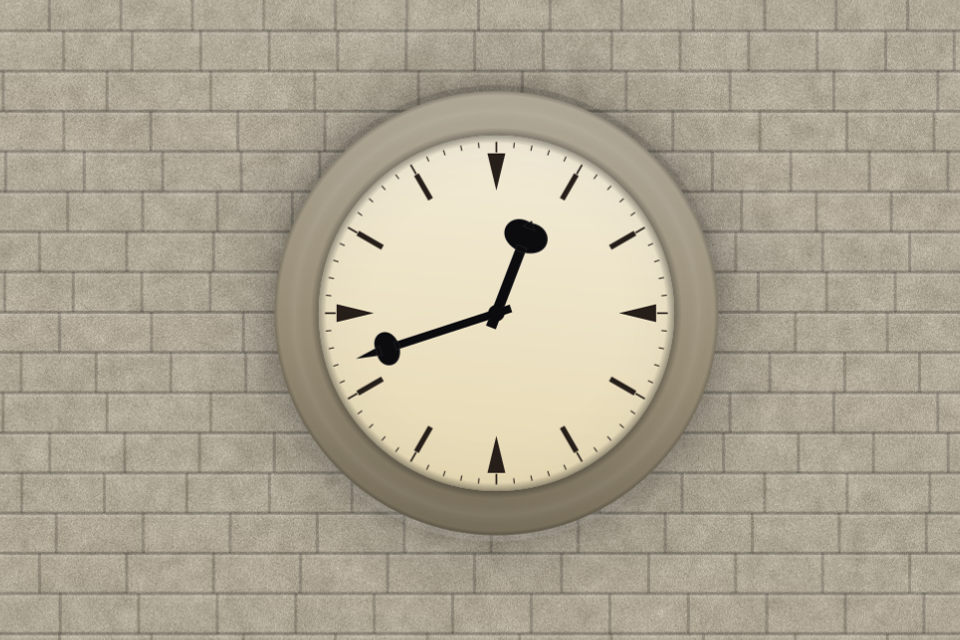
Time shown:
**12:42**
